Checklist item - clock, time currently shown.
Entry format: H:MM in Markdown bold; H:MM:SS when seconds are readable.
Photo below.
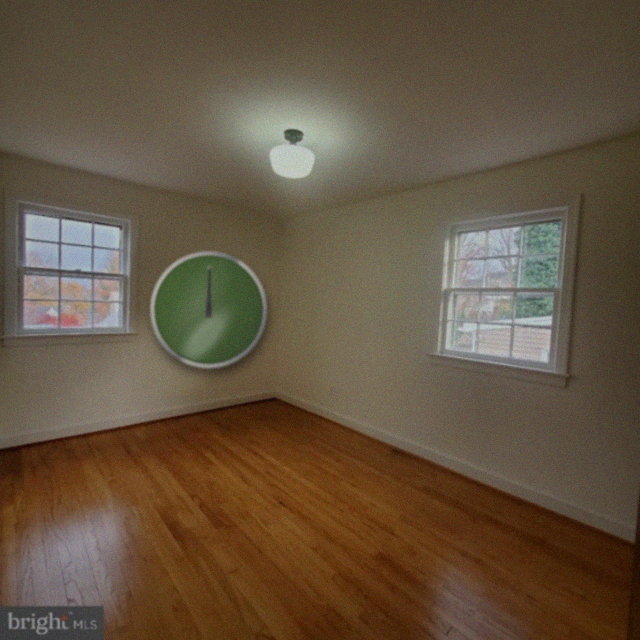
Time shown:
**12:00**
